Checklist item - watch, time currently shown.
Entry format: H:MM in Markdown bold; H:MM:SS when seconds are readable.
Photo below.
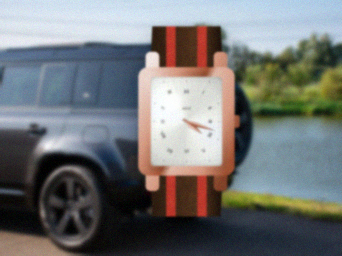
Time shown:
**4:18**
